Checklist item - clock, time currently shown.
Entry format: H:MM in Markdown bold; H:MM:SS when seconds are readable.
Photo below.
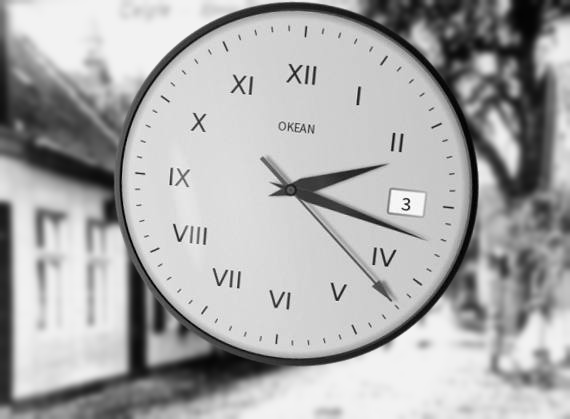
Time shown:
**2:17:22**
